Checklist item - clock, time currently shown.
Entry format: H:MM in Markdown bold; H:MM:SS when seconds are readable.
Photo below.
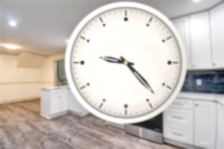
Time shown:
**9:23**
